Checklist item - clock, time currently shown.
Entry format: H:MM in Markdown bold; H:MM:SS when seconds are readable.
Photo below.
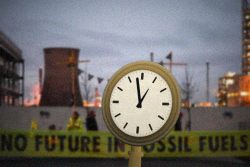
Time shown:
**12:58**
